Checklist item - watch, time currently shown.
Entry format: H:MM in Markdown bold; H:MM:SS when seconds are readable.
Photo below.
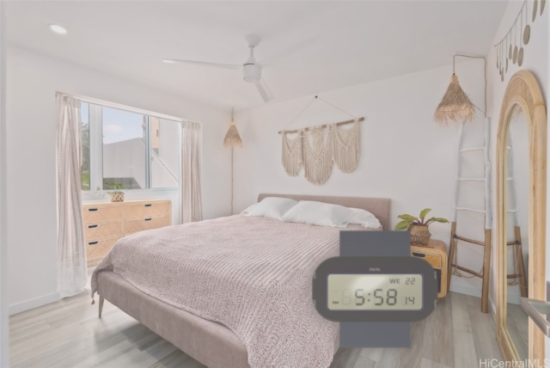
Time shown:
**5:58:14**
